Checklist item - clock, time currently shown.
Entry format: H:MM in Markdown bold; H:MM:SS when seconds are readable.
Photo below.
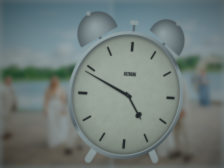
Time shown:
**4:49**
